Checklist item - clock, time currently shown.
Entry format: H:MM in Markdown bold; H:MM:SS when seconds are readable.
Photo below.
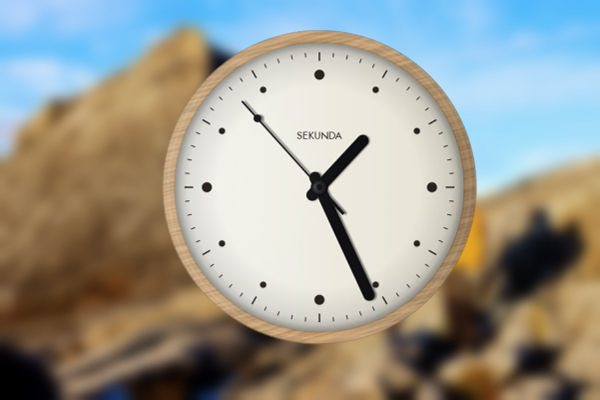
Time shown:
**1:25:53**
